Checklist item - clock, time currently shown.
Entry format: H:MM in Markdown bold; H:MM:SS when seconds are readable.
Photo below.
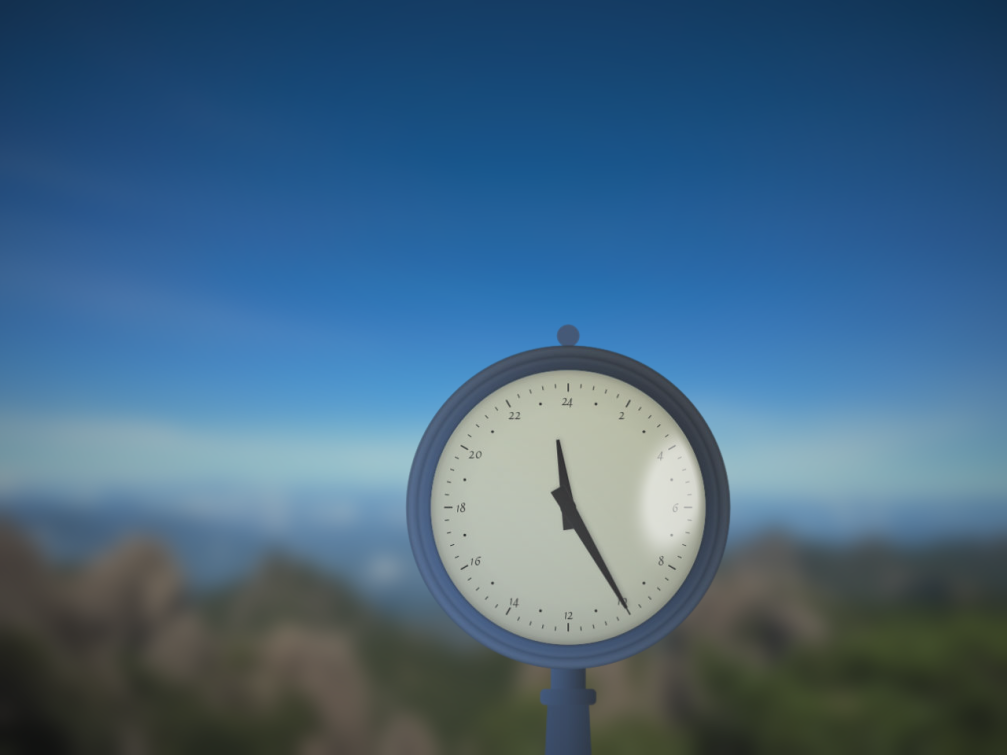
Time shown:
**23:25**
